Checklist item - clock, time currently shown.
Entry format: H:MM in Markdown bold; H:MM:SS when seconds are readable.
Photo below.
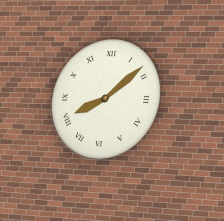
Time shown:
**8:08**
